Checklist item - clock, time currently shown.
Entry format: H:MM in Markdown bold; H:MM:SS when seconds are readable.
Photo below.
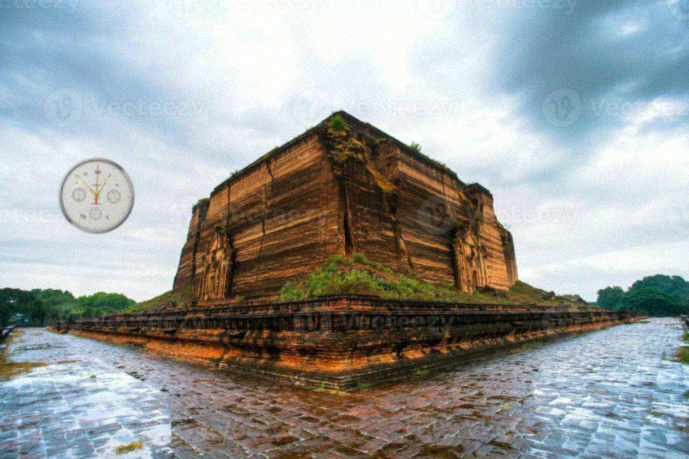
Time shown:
**12:52**
